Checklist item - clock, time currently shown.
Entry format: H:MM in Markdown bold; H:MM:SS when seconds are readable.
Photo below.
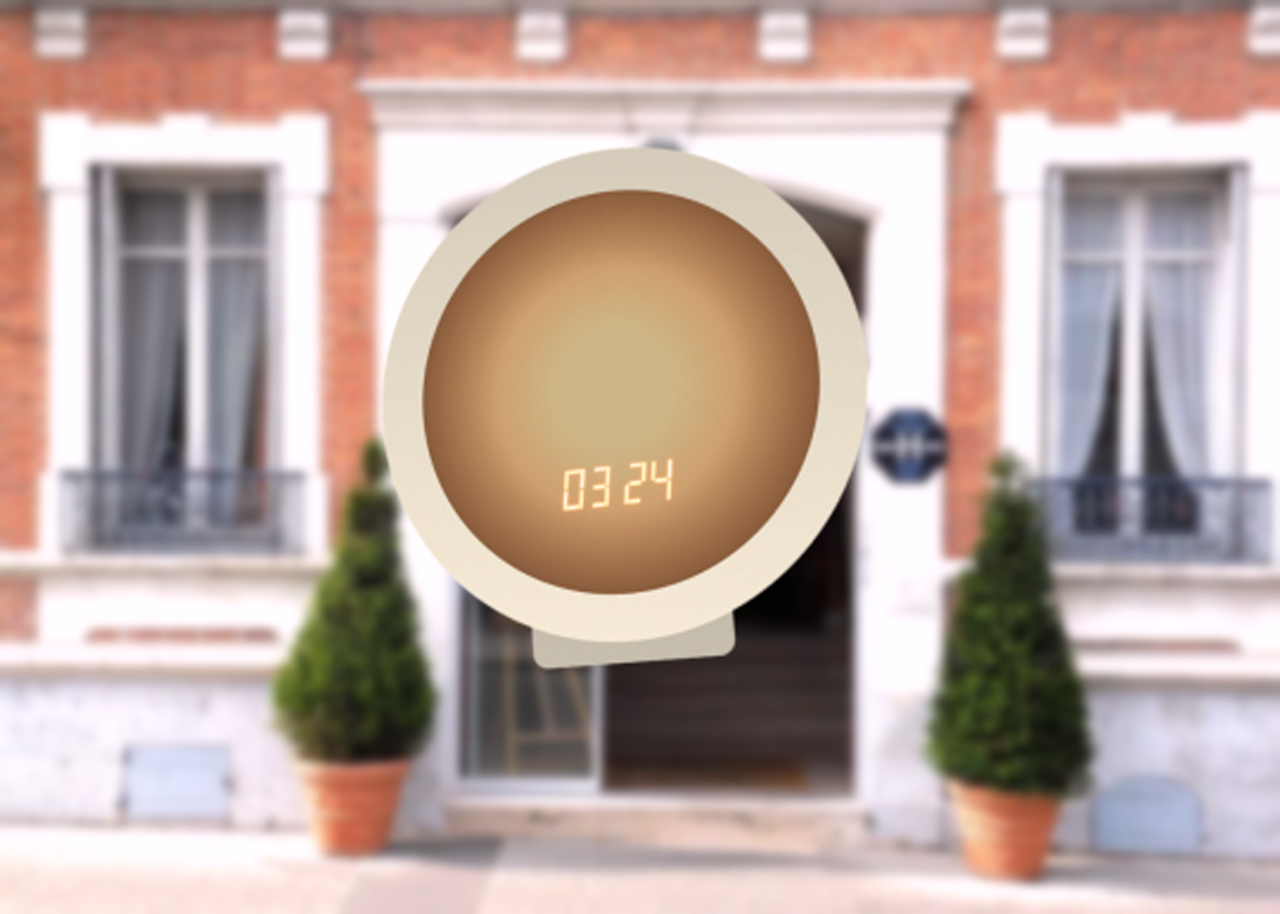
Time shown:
**3:24**
